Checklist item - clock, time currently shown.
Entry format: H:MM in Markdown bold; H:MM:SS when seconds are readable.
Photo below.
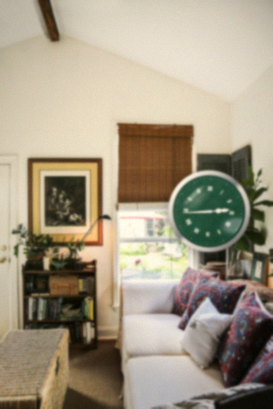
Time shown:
**2:44**
